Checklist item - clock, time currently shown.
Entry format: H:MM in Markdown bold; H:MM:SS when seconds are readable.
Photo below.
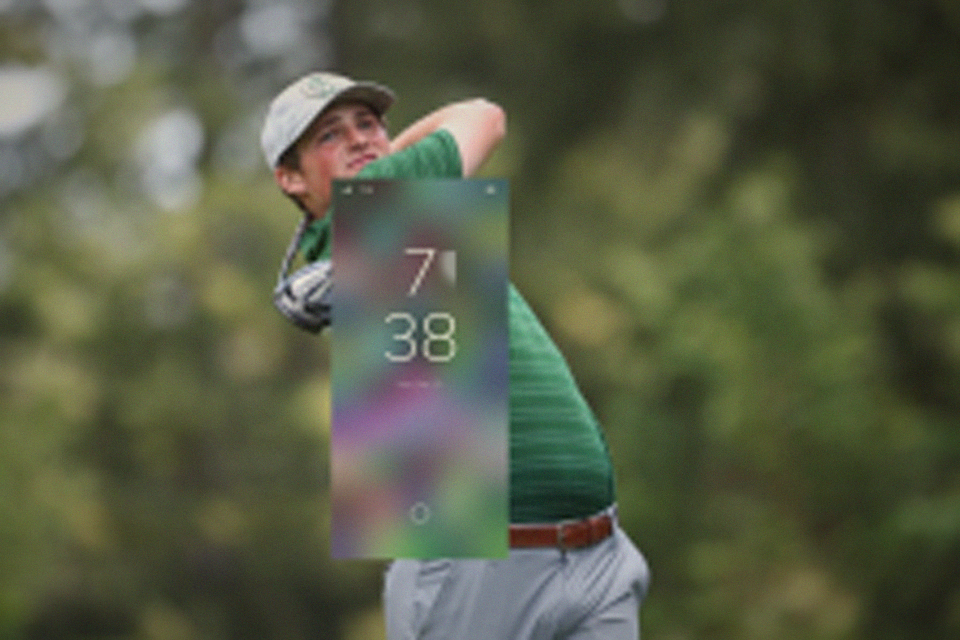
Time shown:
**7:38**
